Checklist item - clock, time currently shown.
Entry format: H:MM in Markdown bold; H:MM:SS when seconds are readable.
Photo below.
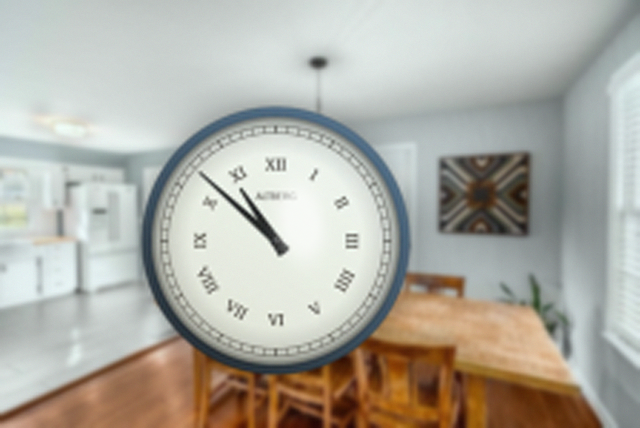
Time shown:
**10:52**
